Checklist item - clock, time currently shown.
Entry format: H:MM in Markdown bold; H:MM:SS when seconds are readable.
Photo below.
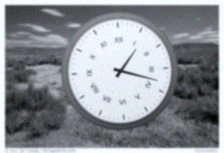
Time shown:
**1:18**
